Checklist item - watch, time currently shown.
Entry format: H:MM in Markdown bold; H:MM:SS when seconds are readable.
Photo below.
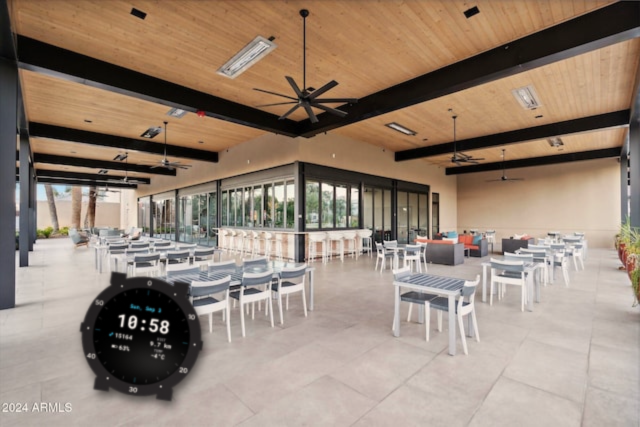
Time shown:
**10:58**
